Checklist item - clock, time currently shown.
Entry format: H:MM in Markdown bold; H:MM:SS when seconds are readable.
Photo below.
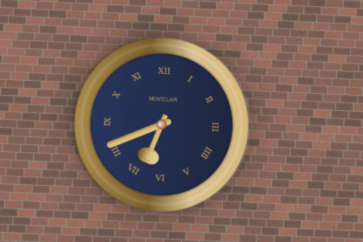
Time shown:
**6:41**
